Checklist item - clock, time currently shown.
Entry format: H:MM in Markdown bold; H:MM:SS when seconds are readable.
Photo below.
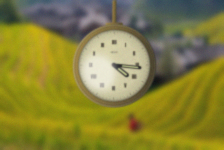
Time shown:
**4:16**
